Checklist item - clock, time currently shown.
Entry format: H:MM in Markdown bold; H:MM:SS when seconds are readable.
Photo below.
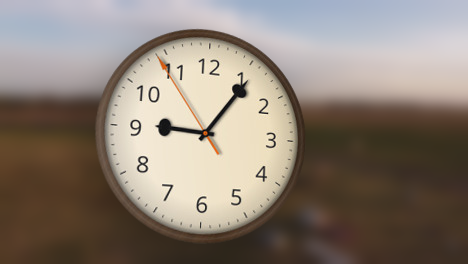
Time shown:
**9:05:54**
